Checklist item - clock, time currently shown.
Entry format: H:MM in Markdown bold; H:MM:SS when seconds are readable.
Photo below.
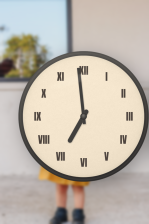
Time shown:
**6:59**
